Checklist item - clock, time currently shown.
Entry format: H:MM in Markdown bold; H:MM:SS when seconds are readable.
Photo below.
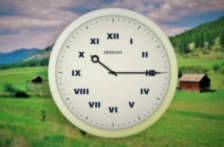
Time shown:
**10:15**
